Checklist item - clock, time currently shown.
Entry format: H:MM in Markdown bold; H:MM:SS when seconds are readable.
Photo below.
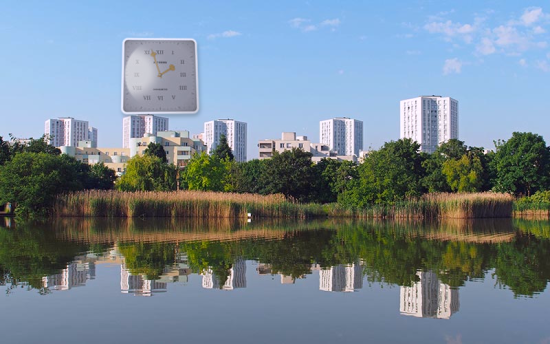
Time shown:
**1:57**
